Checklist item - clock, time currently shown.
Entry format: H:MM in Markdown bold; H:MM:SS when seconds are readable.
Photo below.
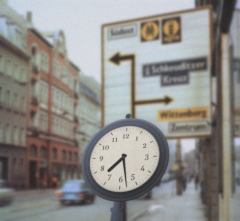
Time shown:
**7:28**
